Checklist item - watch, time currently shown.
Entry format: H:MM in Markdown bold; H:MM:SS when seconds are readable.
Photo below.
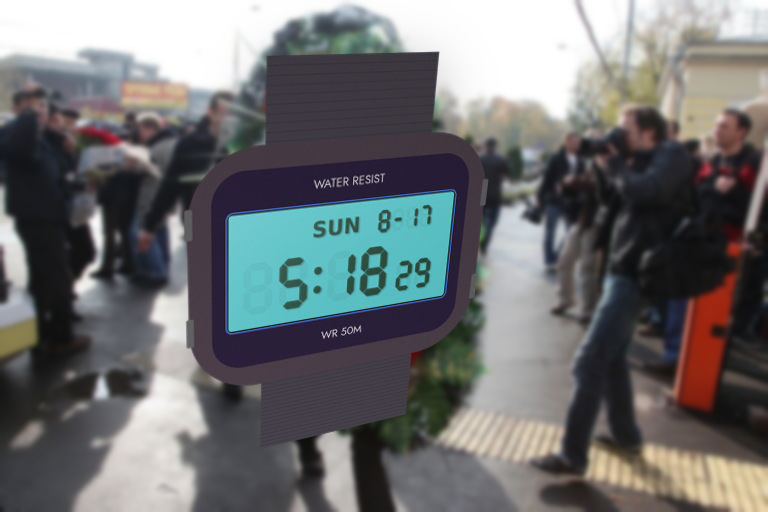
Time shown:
**5:18:29**
